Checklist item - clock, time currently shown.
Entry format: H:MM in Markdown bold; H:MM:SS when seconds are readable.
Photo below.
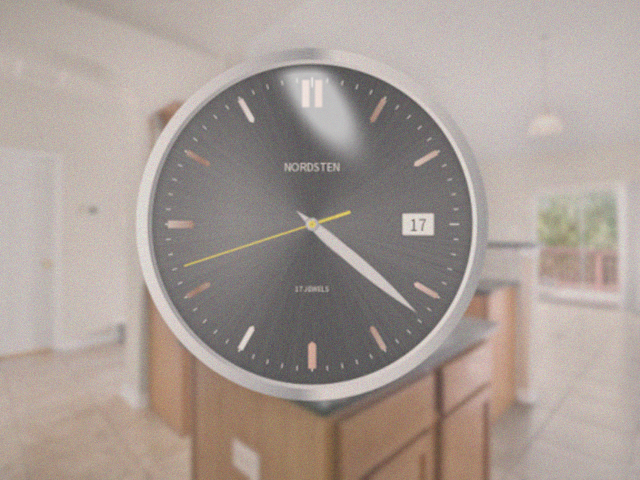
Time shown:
**4:21:42**
